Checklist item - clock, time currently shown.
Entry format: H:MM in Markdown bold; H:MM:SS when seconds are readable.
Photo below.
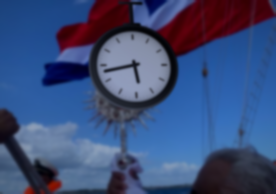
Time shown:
**5:43**
